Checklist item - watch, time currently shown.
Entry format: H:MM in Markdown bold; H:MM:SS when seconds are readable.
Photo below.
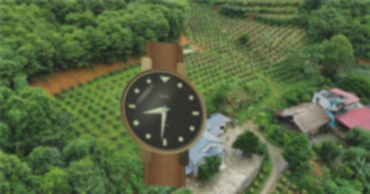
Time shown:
**8:31**
